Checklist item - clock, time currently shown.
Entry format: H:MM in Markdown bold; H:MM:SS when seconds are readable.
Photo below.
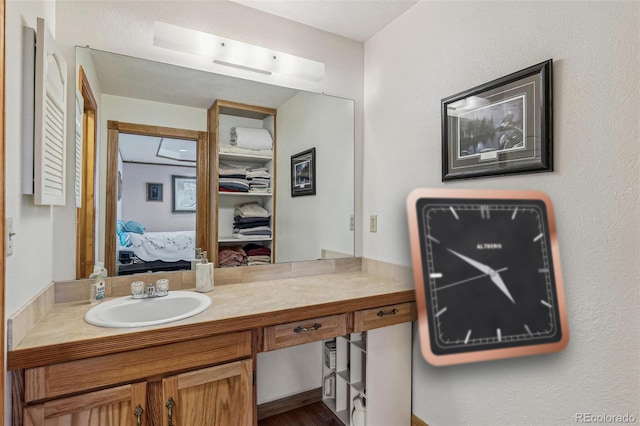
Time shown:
**4:49:43**
